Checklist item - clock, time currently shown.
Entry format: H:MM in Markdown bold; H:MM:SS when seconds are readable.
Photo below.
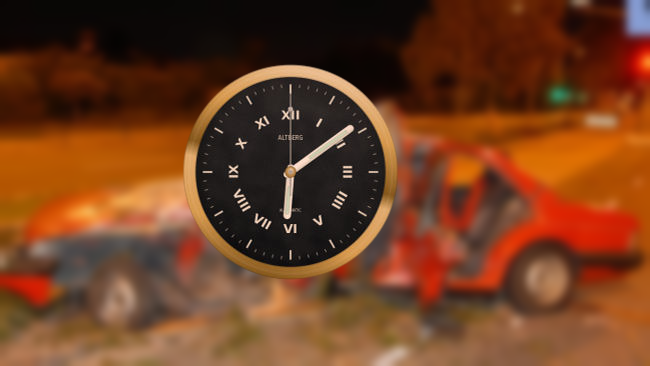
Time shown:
**6:09:00**
